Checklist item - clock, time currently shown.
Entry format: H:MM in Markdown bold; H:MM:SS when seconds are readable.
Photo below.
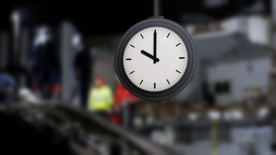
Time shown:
**10:00**
